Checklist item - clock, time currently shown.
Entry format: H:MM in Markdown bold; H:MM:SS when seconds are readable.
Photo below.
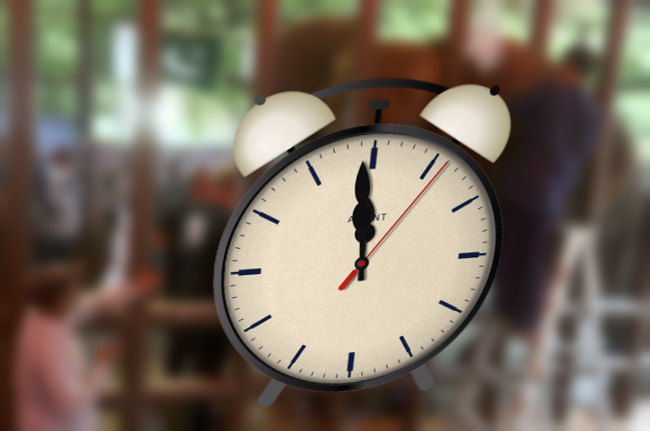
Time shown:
**11:59:06**
